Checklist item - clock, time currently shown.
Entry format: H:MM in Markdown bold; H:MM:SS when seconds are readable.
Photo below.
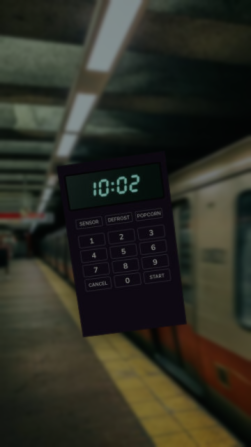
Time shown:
**10:02**
